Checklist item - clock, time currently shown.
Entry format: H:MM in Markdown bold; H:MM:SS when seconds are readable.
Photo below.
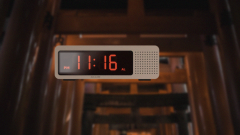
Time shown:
**11:16**
